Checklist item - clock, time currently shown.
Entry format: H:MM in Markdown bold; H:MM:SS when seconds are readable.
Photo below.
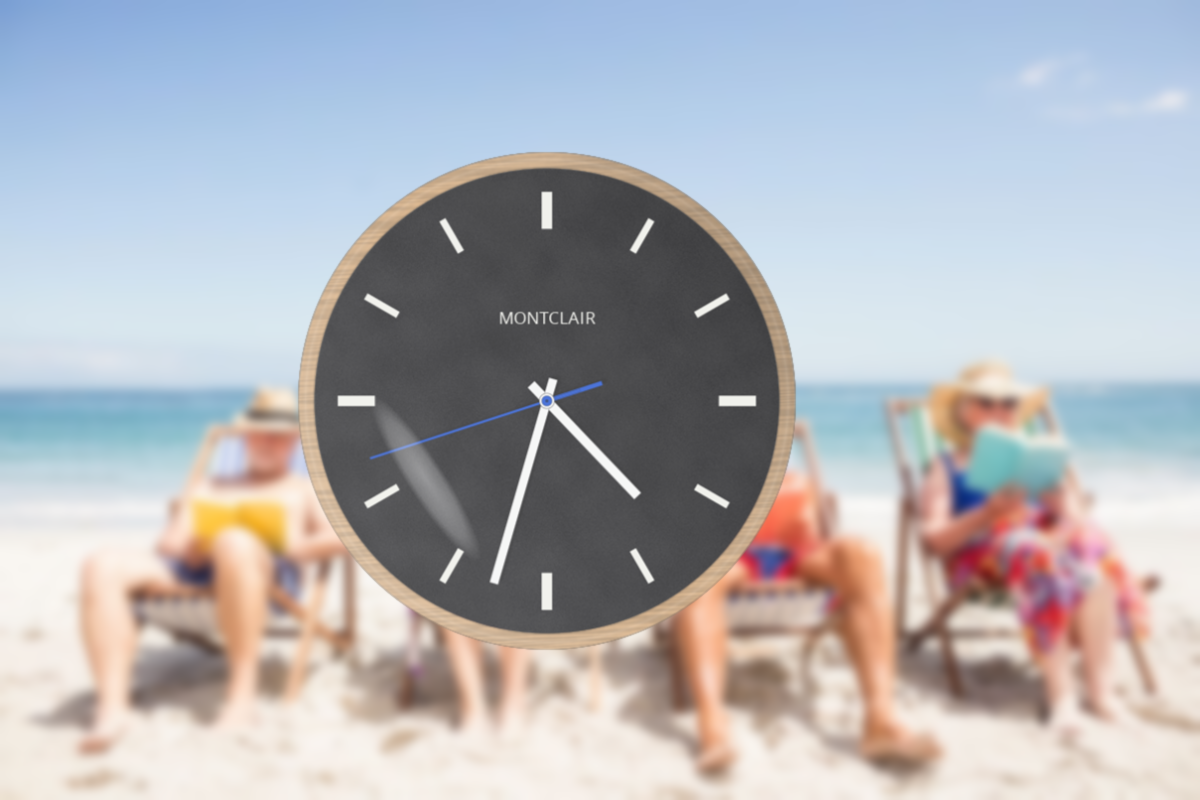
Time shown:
**4:32:42**
